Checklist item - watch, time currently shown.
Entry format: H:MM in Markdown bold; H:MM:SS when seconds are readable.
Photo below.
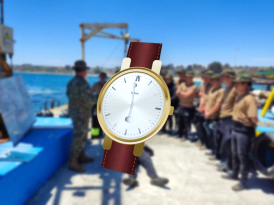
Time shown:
**5:59**
